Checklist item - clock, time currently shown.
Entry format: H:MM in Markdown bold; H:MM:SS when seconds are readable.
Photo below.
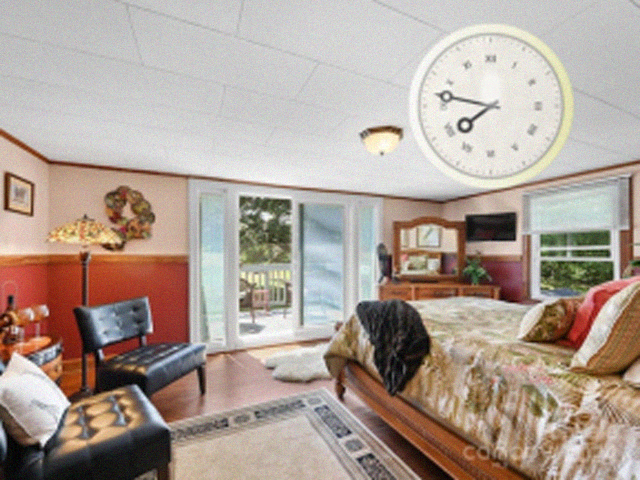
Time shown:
**7:47**
